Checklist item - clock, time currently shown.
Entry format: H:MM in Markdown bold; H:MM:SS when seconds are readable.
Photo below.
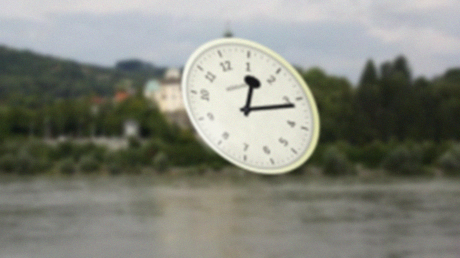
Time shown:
**1:16**
